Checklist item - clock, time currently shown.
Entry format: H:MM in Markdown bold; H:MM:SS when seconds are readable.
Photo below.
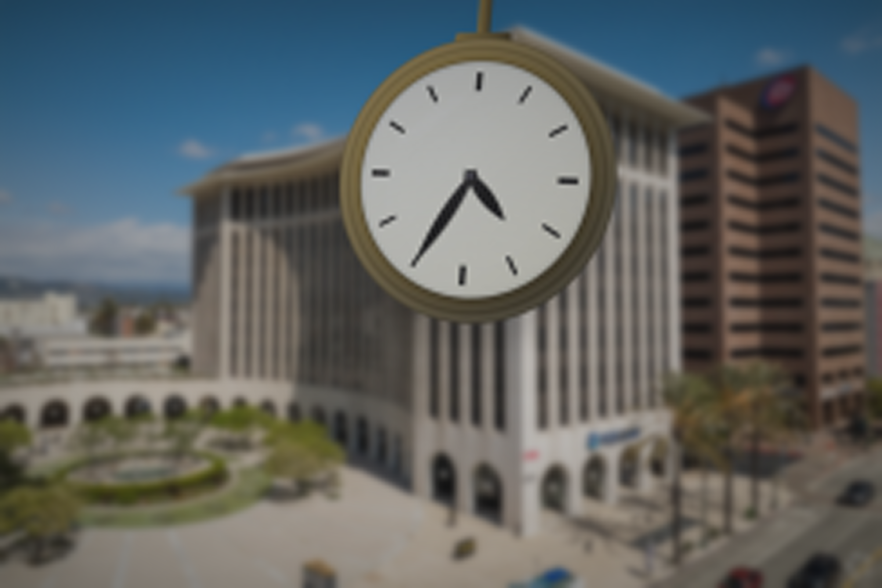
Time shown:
**4:35**
